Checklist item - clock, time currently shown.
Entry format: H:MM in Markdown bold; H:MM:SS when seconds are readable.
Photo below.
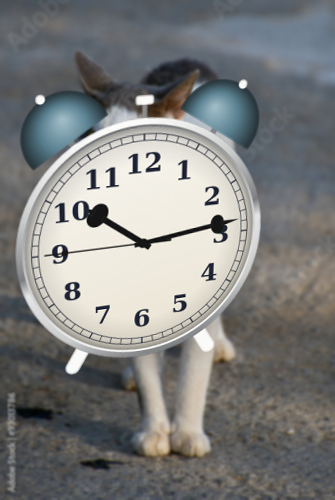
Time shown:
**10:13:45**
